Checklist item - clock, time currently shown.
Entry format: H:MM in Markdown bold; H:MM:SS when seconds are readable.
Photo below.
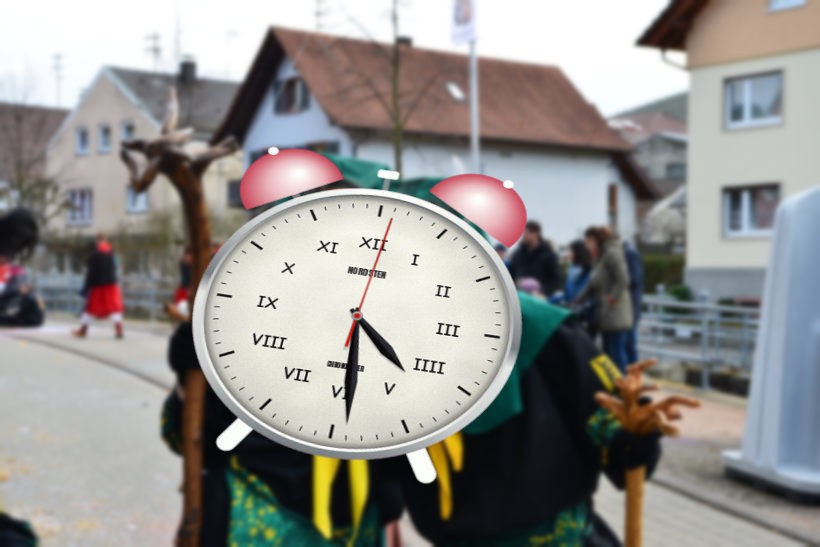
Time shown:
**4:29:01**
